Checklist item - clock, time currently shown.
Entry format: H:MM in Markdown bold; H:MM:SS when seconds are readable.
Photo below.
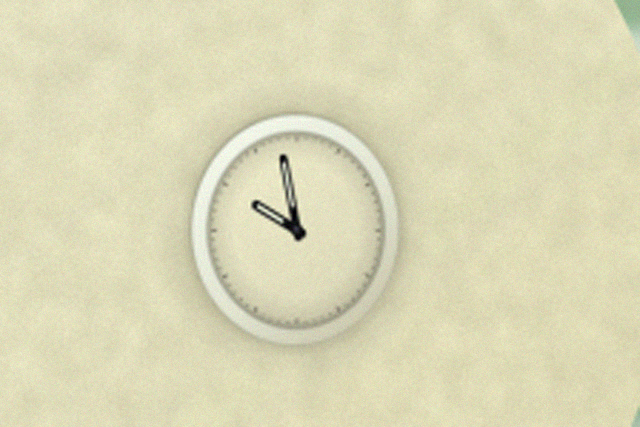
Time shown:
**9:58**
